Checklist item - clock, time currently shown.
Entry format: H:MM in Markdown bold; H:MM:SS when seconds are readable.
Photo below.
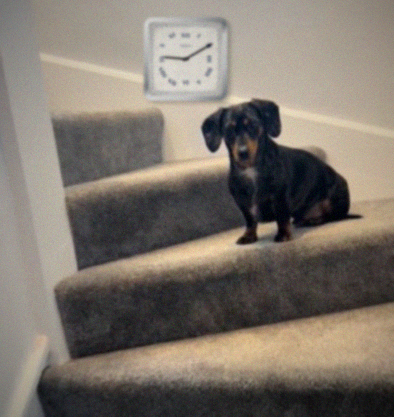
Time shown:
**9:10**
